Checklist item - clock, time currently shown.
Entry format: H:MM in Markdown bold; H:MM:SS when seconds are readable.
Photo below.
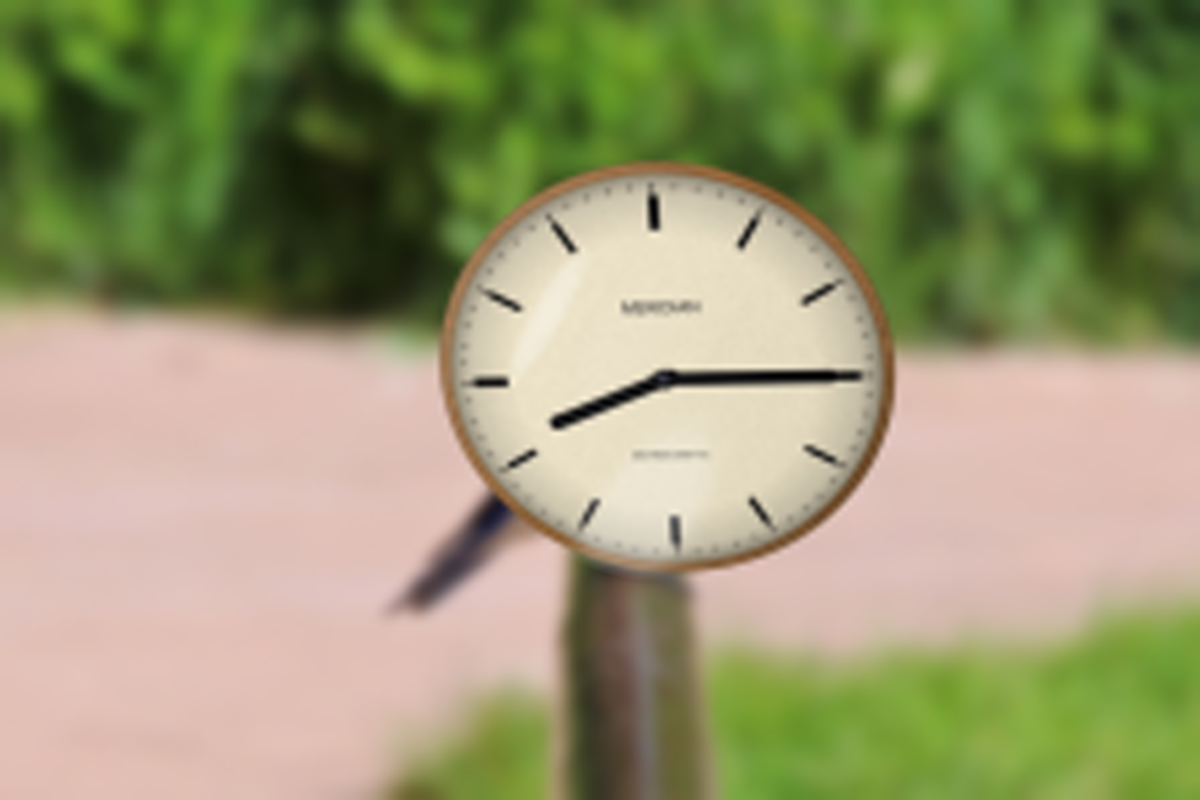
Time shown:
**8:15**
